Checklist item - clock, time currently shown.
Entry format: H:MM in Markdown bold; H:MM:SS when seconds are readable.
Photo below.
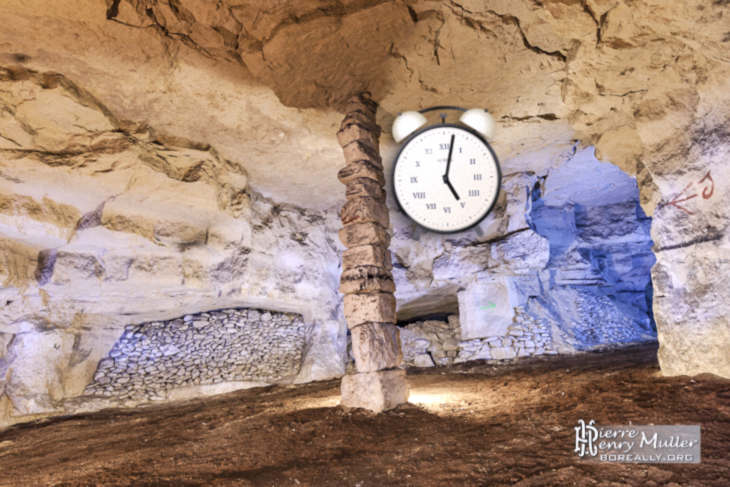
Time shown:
**5:02**
